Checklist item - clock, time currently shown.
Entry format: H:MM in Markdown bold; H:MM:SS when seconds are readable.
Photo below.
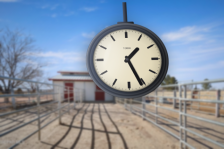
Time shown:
**1:26**
